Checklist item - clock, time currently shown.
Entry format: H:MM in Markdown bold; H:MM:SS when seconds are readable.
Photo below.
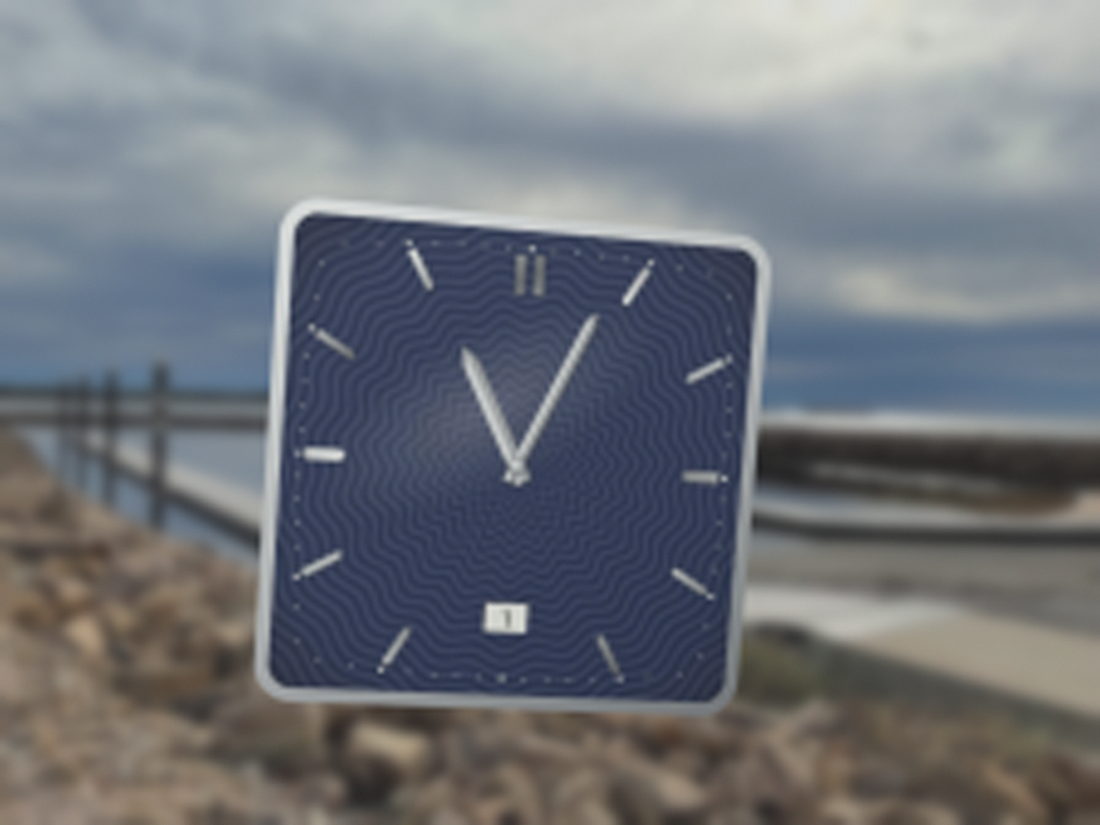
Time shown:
**11:04**
